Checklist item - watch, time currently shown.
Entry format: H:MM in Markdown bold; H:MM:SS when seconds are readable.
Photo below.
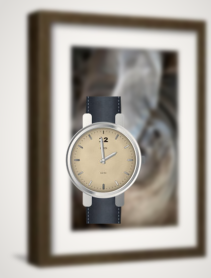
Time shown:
**1:59**
